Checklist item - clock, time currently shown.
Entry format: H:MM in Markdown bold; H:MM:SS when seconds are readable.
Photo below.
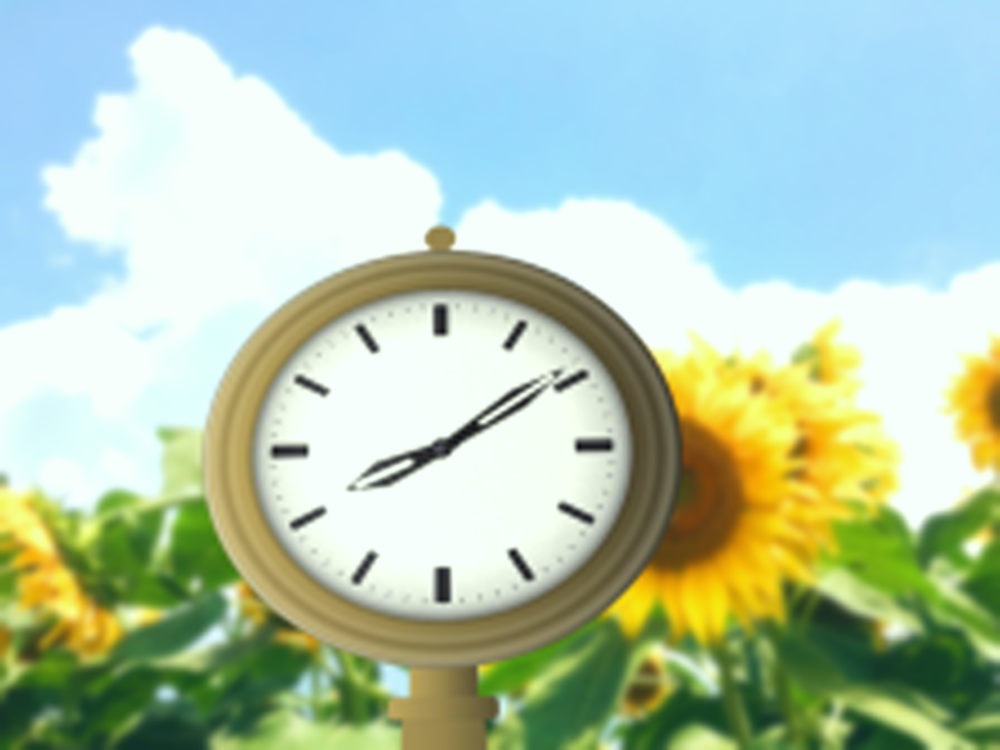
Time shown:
**8:09**
